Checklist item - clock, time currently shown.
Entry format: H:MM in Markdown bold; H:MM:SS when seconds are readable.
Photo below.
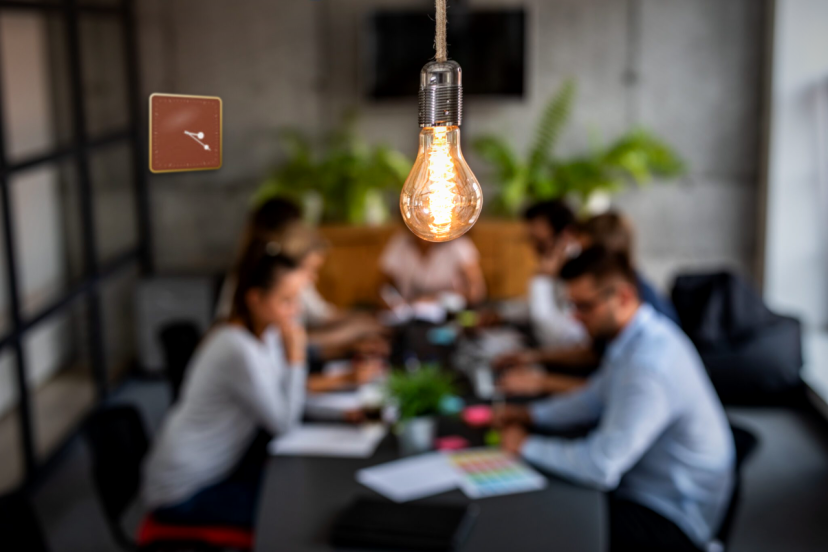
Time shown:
**3:21**
